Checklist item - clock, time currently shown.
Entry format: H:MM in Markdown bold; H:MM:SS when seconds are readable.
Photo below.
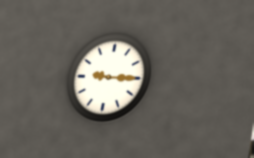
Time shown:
**9:15**
